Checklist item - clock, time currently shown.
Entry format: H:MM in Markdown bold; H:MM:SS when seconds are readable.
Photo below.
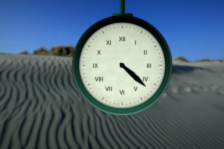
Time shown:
**4:22**
